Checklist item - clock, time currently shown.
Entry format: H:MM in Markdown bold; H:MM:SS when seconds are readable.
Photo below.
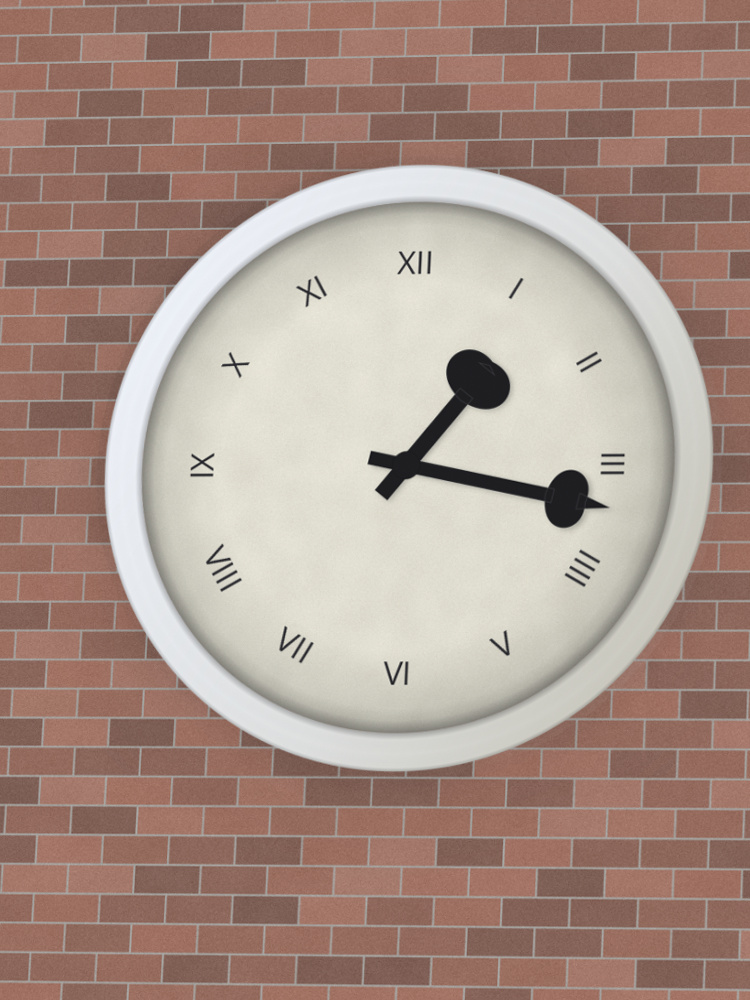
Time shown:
**1:17**
